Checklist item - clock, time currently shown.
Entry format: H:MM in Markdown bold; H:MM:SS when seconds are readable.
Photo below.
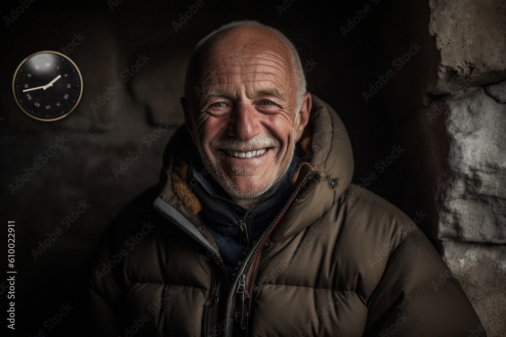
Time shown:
**1:43**
